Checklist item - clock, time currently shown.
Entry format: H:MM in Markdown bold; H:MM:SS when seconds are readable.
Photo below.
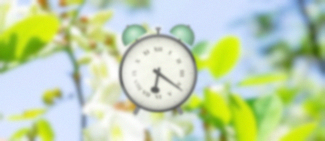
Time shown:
**6:21**
